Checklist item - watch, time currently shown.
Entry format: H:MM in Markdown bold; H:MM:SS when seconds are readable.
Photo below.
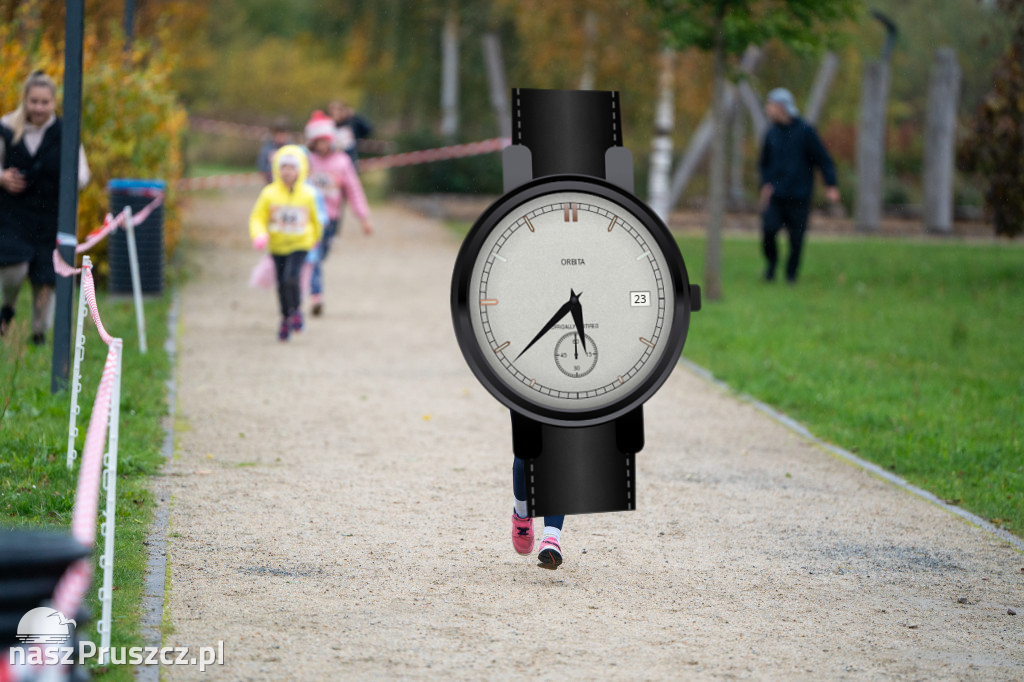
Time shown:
**5:38**
